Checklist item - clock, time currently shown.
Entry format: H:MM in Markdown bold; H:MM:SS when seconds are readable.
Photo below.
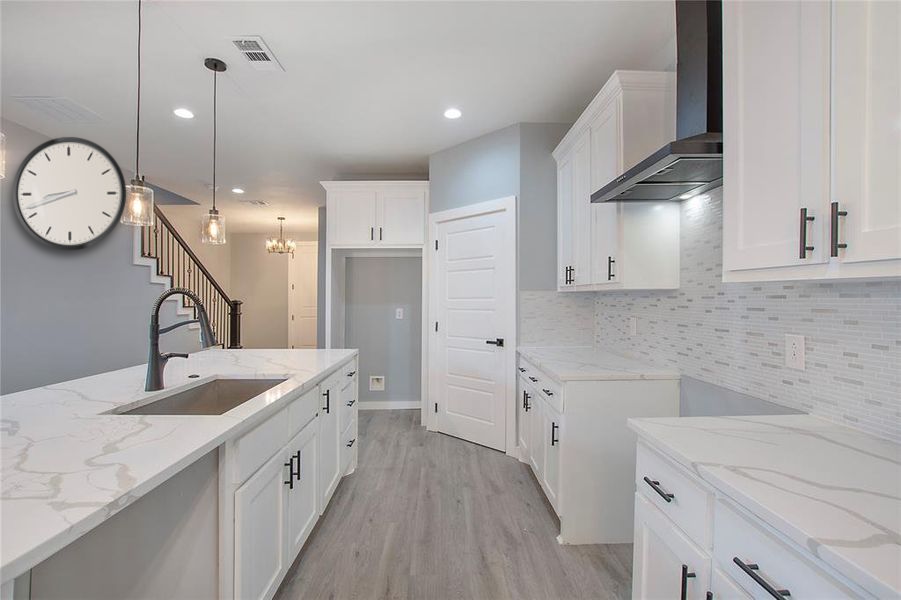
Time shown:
**8:42**
